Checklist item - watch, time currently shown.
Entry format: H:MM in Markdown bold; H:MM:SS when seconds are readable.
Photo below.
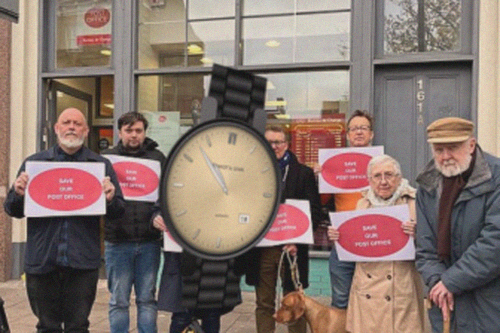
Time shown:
**10:53**
